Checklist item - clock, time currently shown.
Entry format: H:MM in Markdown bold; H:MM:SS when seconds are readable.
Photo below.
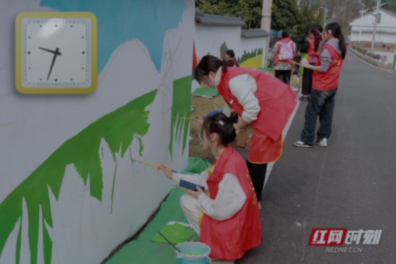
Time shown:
**9:33**
